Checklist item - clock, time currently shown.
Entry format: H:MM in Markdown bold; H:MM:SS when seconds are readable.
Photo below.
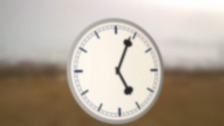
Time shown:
**5:04**
